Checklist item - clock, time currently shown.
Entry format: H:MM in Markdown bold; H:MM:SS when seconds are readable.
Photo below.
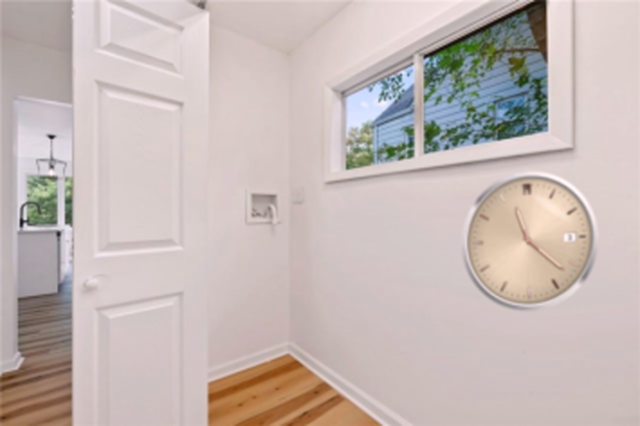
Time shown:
**11:22**
